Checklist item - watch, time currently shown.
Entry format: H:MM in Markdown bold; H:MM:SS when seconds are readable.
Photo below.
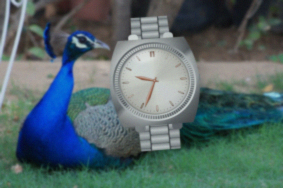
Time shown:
**9:34**
